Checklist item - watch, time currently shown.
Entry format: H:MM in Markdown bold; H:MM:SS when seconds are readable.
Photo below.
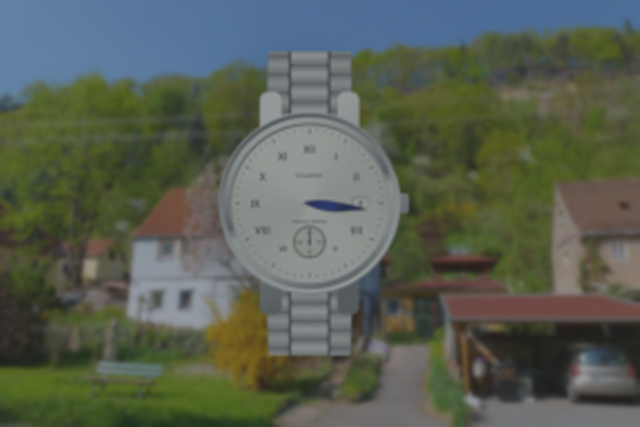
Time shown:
**3:16**
